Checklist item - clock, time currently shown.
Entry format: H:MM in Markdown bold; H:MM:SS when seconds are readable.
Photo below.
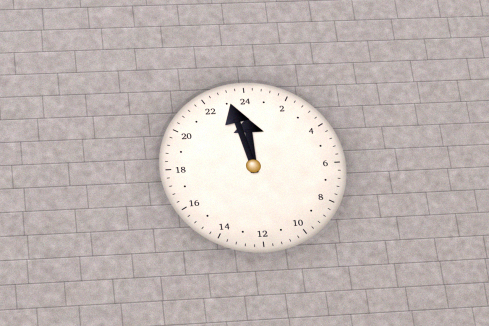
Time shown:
**23:58**
